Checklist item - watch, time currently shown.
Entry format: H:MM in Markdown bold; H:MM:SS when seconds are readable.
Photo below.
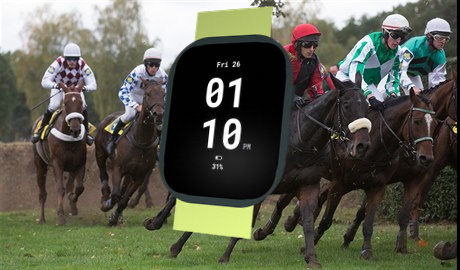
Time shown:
**1:10**
